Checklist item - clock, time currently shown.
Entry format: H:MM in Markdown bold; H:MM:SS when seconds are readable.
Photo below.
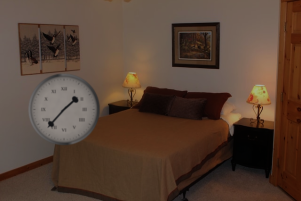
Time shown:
**1:37**
